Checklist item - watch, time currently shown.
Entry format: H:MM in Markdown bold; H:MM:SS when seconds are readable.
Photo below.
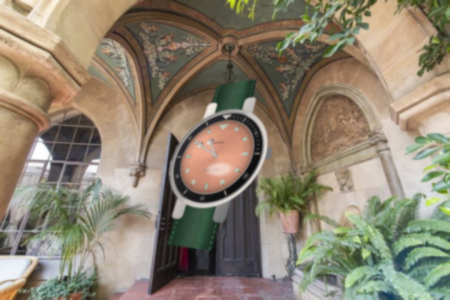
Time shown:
**10:50**
